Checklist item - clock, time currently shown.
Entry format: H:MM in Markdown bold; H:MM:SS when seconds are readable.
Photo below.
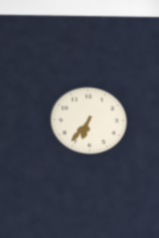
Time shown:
**6:36**
